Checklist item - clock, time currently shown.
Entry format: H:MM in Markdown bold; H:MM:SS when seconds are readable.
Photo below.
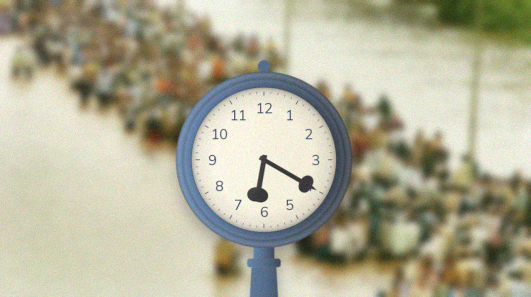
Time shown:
**6:20**
